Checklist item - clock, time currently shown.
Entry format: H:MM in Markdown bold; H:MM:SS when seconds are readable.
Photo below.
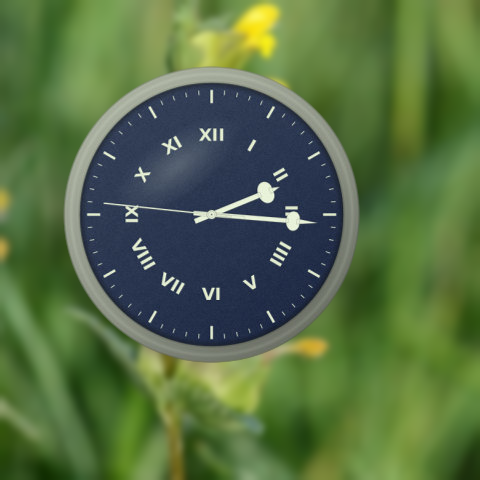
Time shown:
**2:15:46**
